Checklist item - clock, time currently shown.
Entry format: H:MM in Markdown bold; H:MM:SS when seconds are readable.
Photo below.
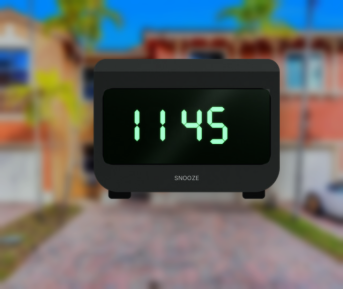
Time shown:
**11:45**
